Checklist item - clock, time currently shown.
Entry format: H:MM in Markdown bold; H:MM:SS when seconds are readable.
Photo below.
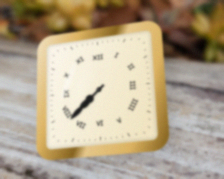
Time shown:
**7:38**
